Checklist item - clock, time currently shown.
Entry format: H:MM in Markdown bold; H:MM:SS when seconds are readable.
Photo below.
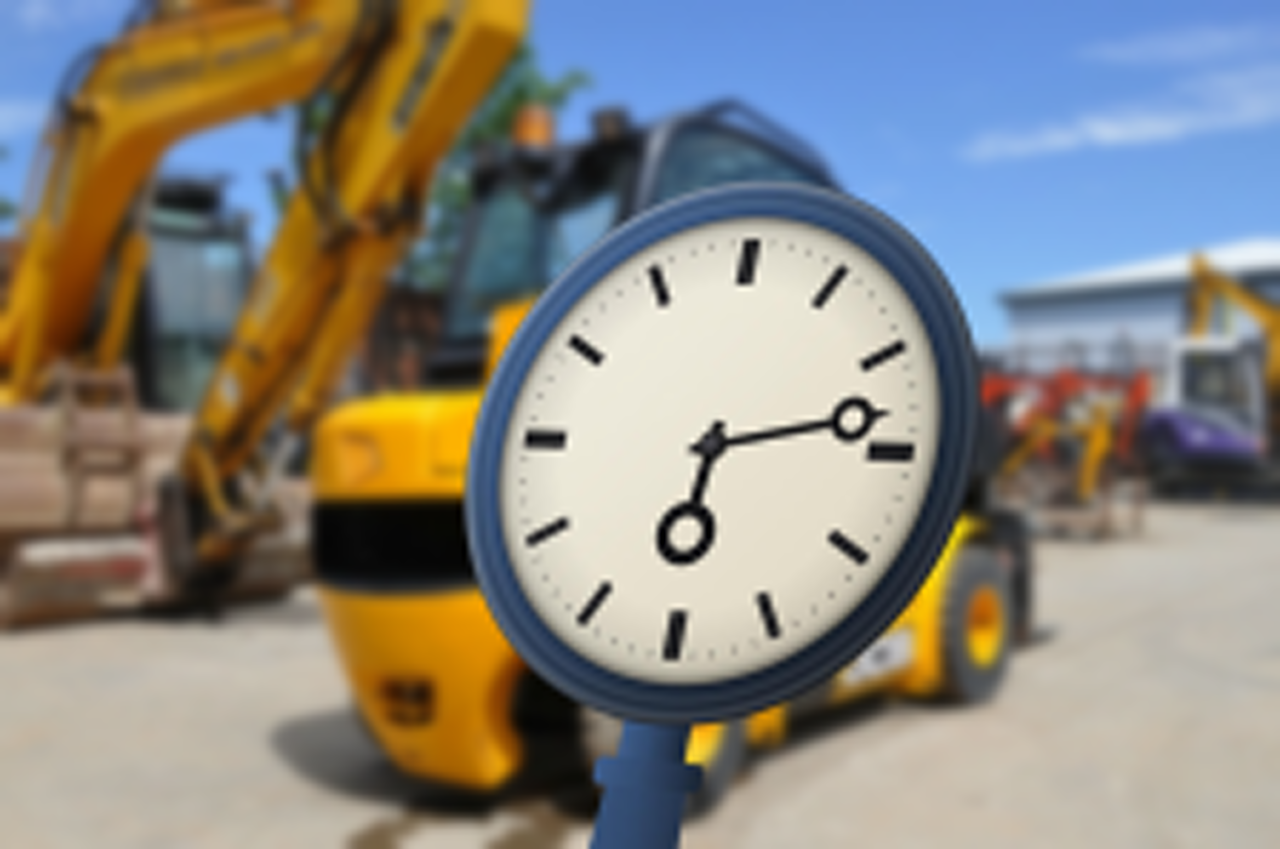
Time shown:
**6:13**
